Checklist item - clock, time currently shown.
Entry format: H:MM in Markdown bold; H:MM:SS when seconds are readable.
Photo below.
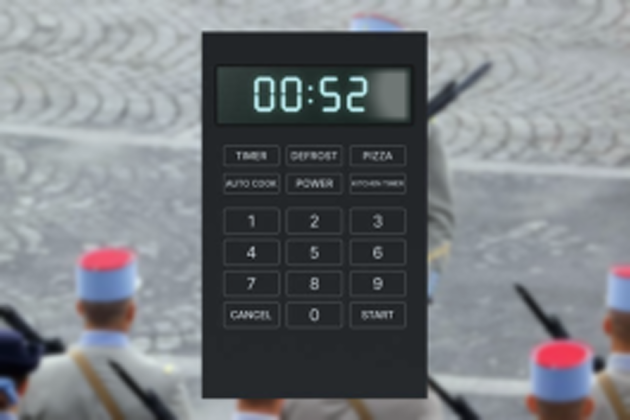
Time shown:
**0:52**
